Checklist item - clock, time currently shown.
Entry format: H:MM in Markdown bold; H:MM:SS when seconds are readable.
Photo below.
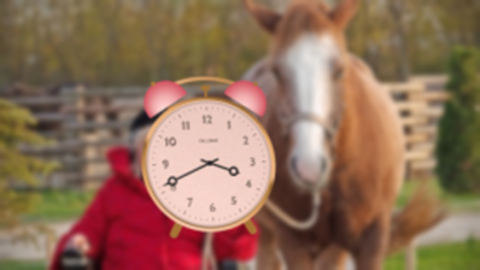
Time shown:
**3:41**
